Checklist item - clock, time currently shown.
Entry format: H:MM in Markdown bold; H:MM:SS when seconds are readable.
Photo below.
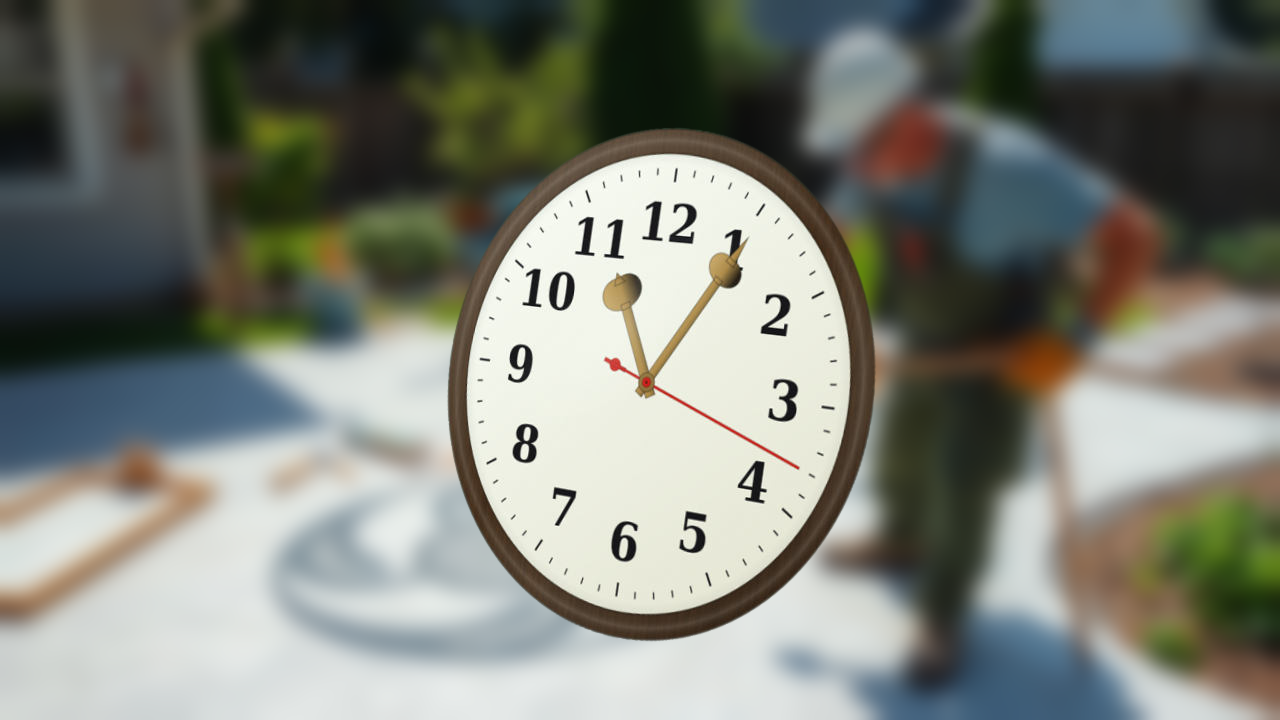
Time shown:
**11:05:18**
